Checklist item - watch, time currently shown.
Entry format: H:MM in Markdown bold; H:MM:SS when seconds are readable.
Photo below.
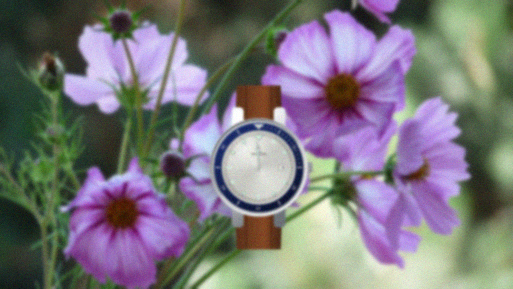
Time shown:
**11:59**
